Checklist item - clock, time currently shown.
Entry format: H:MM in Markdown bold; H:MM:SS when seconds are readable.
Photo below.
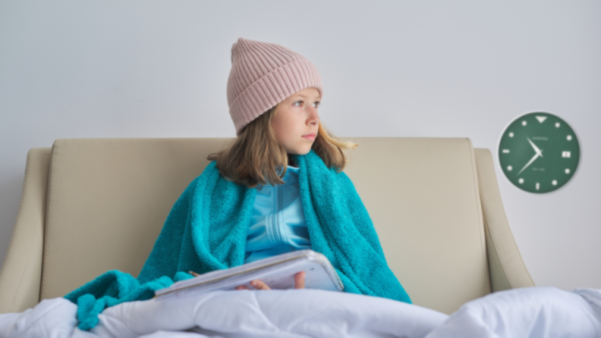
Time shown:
**10:37**
